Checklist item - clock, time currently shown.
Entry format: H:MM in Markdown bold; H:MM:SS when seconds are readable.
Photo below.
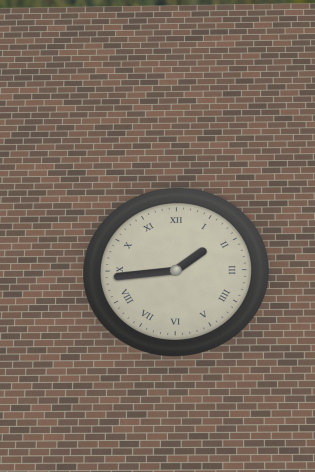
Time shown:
**1:44**
